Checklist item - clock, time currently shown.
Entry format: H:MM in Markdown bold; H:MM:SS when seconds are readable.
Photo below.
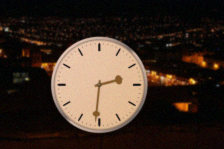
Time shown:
**2:31**
